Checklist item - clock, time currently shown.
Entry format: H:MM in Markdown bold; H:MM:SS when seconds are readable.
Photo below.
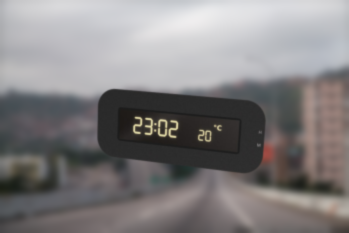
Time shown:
**23:02**
